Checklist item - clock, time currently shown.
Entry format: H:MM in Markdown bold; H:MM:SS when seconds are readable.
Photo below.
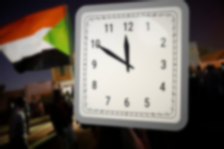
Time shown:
**11:50**
